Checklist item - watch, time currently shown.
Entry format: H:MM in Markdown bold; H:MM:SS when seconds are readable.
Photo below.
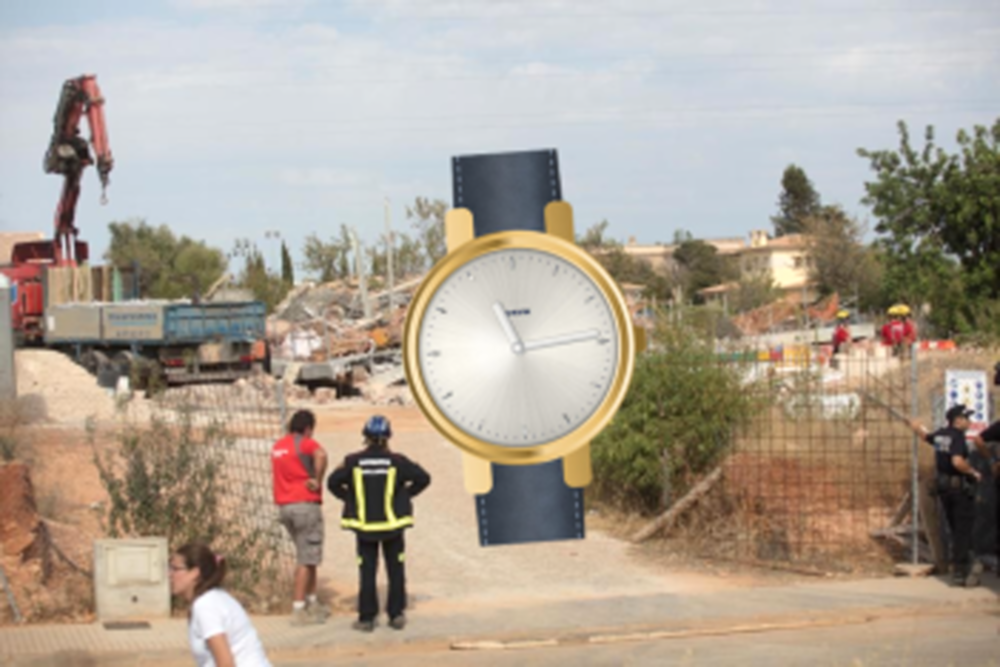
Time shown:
**11:14**
